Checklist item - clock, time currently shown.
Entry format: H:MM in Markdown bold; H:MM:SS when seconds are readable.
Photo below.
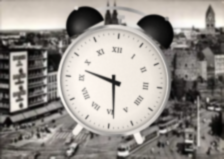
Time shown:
**9:29**
